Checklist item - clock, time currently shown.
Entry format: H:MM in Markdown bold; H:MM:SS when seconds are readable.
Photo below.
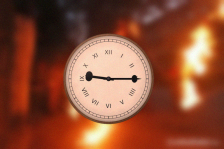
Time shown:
**9:15**
